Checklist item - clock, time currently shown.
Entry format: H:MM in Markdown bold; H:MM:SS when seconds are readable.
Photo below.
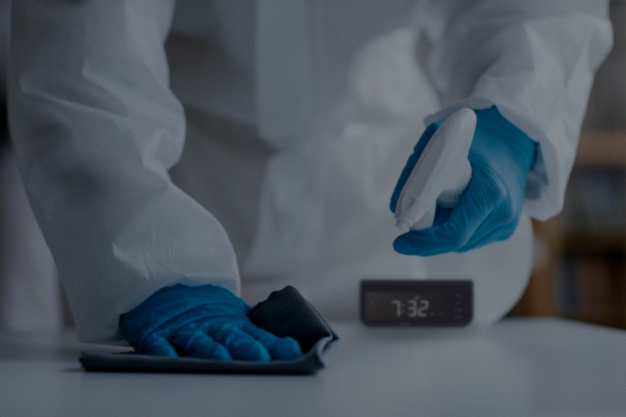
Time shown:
**7:32**
